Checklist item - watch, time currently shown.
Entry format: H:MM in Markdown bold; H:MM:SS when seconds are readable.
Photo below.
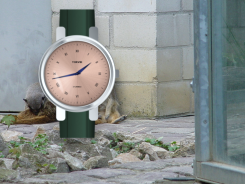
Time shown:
**1:43**
